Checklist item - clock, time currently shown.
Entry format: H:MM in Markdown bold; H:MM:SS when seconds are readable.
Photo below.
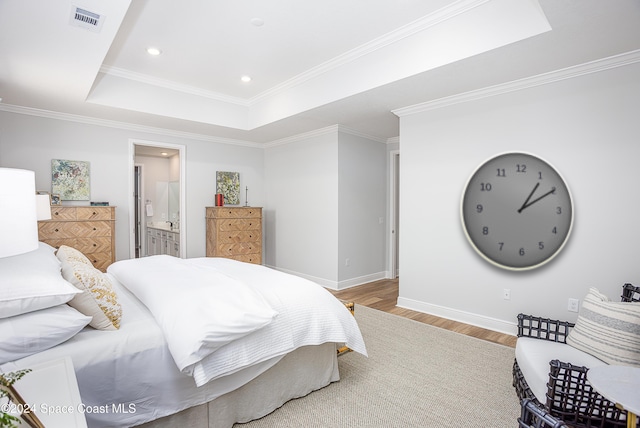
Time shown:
**1:10**
